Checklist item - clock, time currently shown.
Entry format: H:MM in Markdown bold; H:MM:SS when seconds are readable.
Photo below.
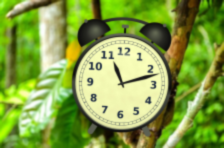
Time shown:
**11:12**
